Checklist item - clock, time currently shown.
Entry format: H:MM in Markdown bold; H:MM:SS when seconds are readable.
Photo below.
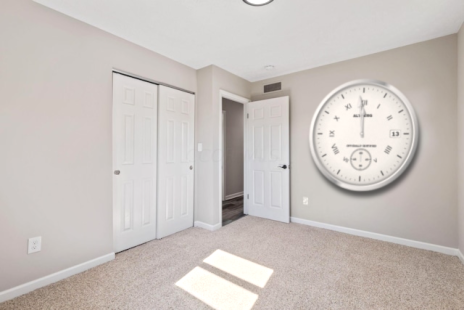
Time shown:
**11:59**
